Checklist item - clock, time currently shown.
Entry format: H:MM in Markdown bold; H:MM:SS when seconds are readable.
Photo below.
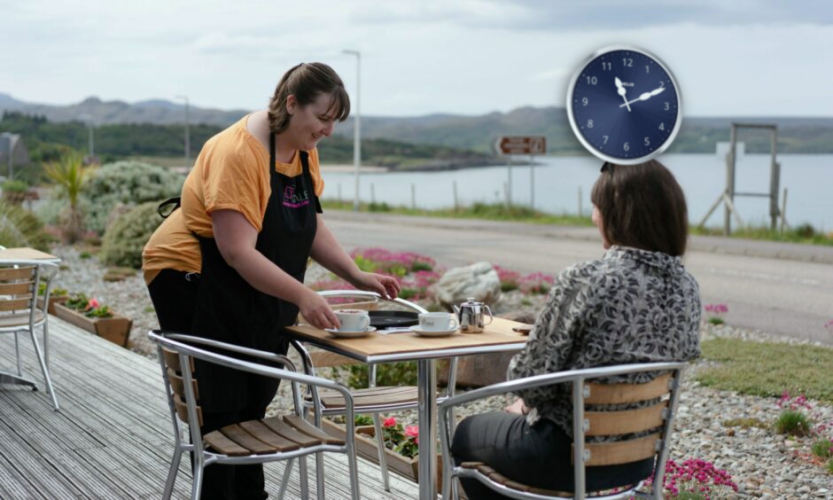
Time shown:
**11:11**
